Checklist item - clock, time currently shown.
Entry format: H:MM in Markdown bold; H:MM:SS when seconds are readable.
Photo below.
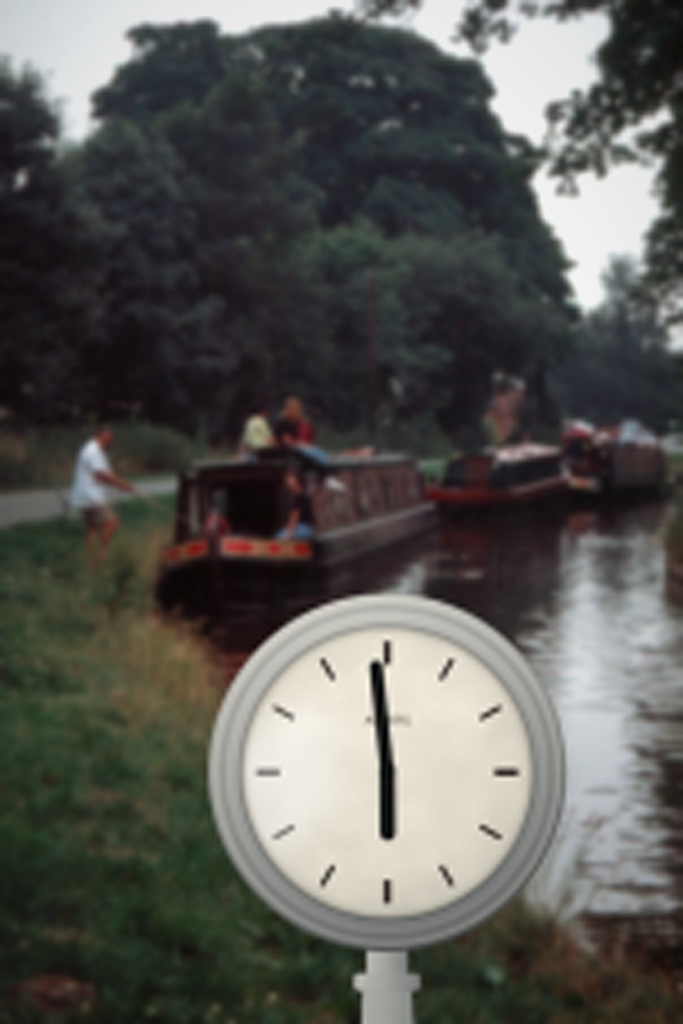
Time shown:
**5:59**
